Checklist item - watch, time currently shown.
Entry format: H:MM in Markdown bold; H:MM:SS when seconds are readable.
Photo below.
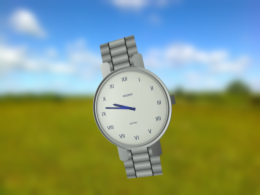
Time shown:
**9:47**
